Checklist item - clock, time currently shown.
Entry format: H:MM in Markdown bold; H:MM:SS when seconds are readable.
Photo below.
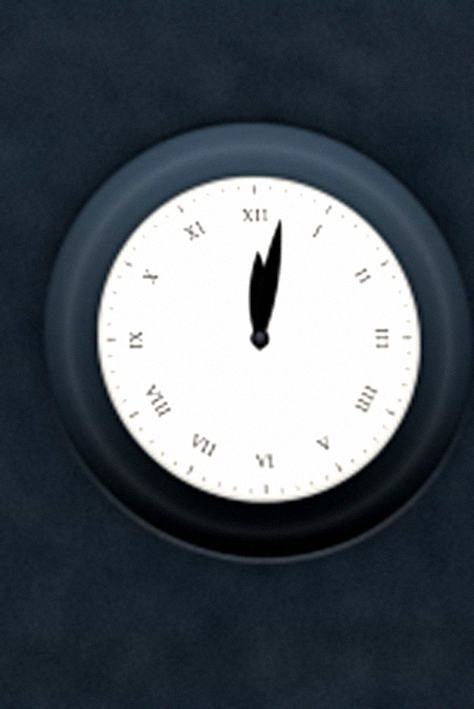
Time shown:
**12:02**
